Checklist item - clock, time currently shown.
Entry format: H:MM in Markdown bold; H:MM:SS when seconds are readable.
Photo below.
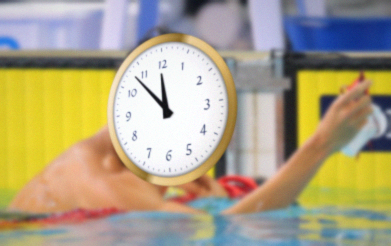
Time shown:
**11:53**
